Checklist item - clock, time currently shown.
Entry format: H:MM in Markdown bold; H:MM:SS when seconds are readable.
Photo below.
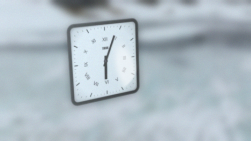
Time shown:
**6:04**
